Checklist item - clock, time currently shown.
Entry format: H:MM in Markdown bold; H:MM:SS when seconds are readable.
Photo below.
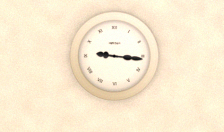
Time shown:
**9:16**
